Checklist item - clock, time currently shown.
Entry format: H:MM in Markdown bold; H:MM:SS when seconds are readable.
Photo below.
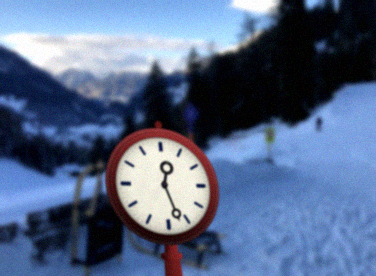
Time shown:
**12:27**
